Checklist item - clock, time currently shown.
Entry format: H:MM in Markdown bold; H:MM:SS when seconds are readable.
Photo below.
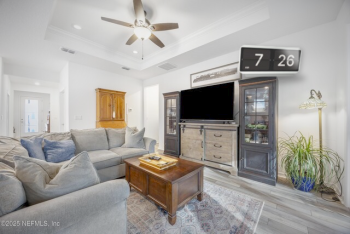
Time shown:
**7:26**
